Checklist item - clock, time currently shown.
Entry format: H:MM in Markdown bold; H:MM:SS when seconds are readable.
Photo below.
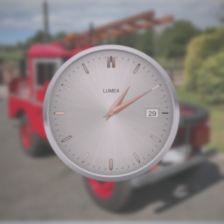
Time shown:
**1:10**
